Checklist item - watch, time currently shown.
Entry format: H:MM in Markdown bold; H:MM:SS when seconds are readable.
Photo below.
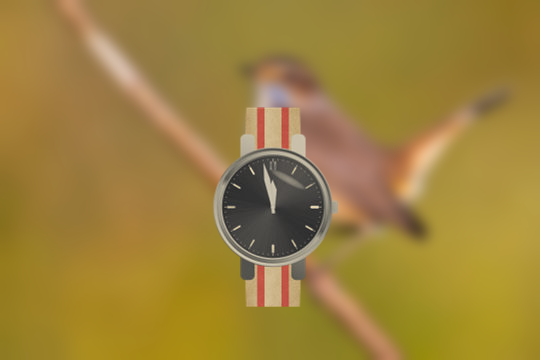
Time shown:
**11:58**
